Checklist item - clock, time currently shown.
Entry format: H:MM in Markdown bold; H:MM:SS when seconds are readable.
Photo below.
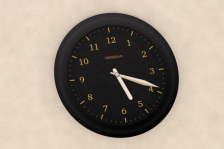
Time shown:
**5:19**
